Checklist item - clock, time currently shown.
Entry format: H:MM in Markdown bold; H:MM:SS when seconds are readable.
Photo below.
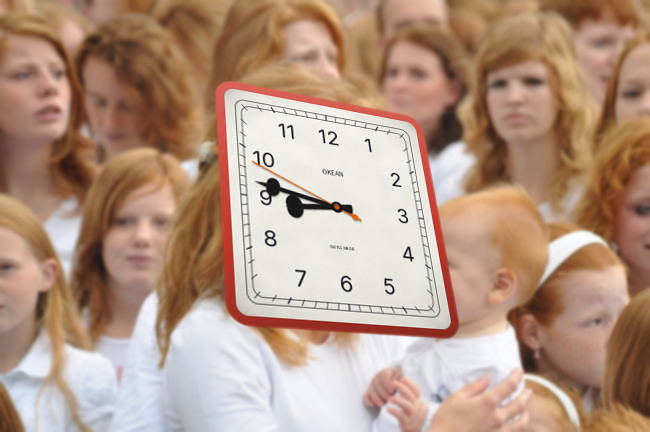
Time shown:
**8:46:49**
